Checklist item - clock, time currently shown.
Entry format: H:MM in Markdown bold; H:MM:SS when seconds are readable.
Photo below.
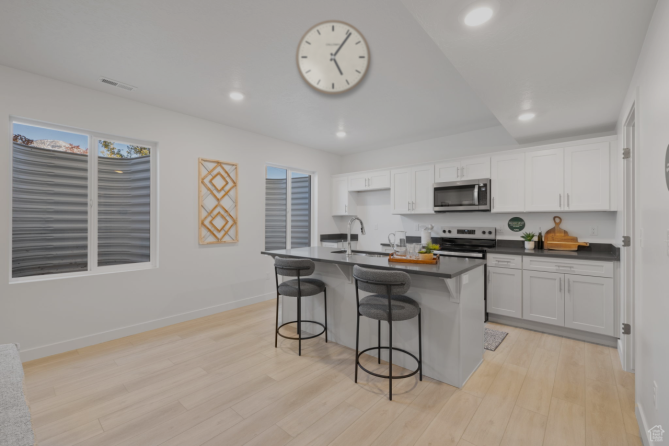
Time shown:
**5:06**
